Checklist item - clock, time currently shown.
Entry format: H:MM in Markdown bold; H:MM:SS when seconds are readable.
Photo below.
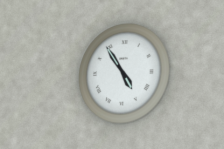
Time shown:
**4:54**
